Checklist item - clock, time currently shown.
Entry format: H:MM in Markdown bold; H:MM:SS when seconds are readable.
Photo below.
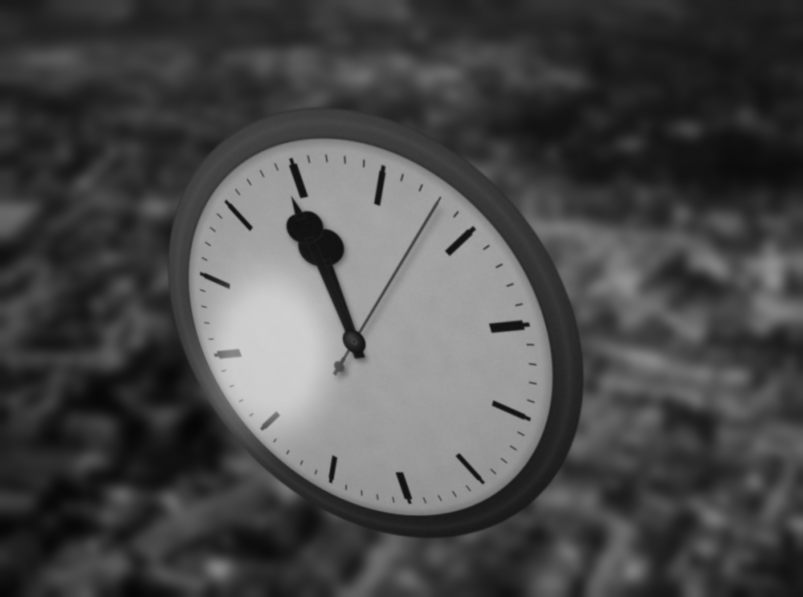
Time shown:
**11:59:08**
